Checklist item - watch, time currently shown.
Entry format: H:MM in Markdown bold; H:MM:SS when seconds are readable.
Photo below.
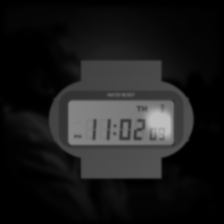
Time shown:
**11:02:09**
